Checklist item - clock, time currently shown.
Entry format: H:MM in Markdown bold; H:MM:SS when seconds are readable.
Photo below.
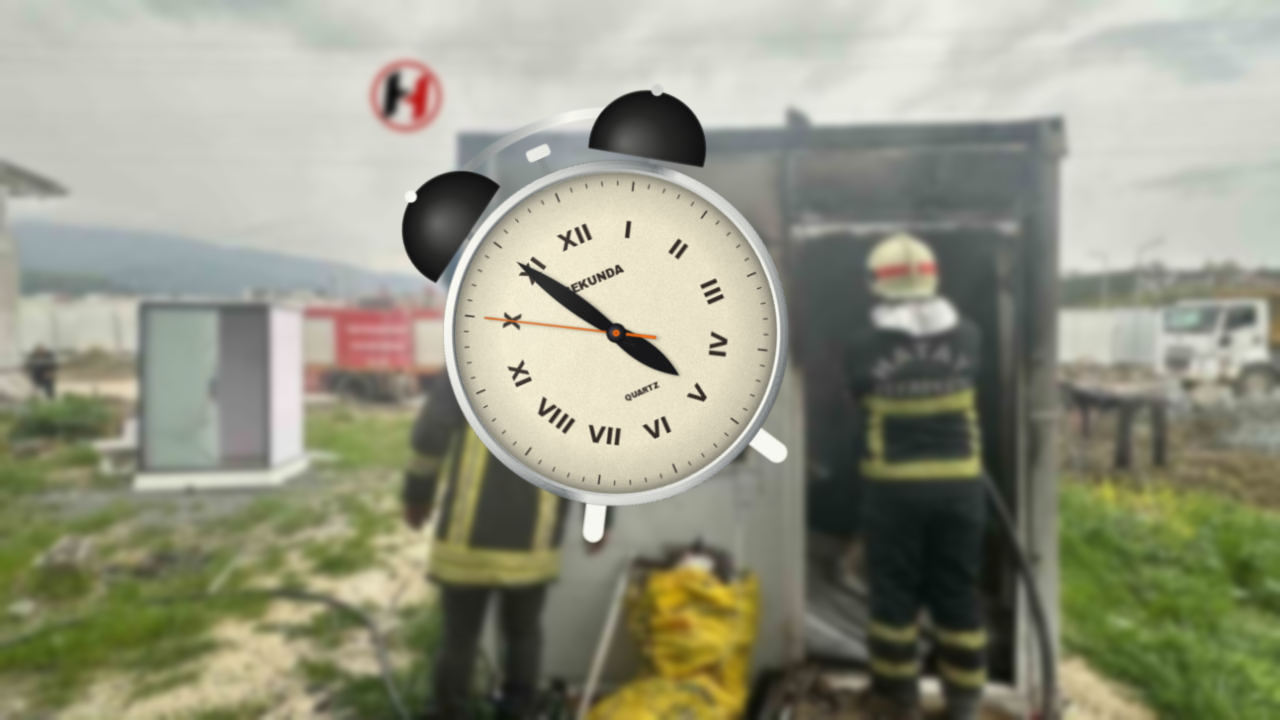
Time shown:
**4:54:50**
